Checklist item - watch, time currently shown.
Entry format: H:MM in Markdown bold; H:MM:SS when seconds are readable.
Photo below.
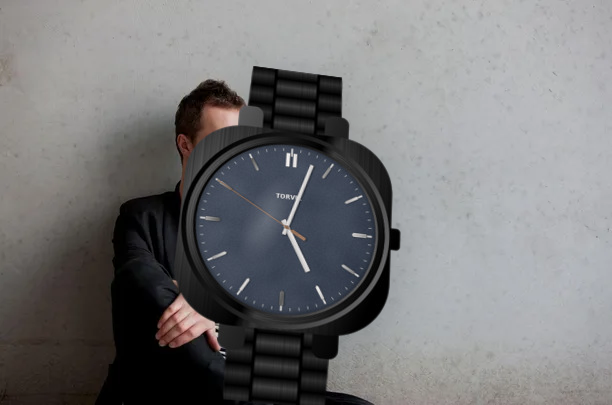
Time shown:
**5:02:50**
